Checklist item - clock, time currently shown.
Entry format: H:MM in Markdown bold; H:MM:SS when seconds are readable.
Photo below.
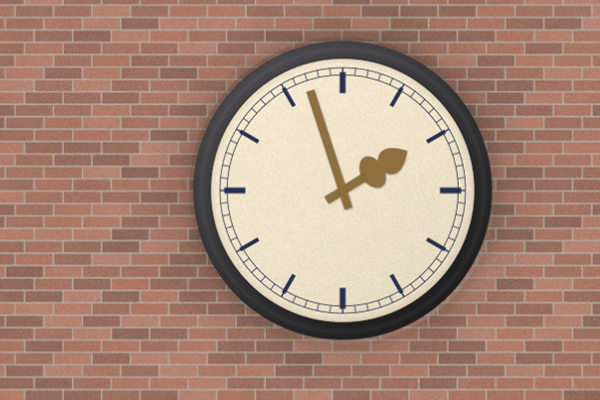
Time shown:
**1:57**
